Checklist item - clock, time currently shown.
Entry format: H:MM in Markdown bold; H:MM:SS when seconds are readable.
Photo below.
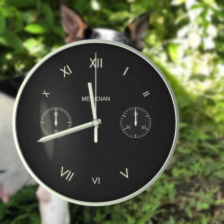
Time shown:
**11:42**
